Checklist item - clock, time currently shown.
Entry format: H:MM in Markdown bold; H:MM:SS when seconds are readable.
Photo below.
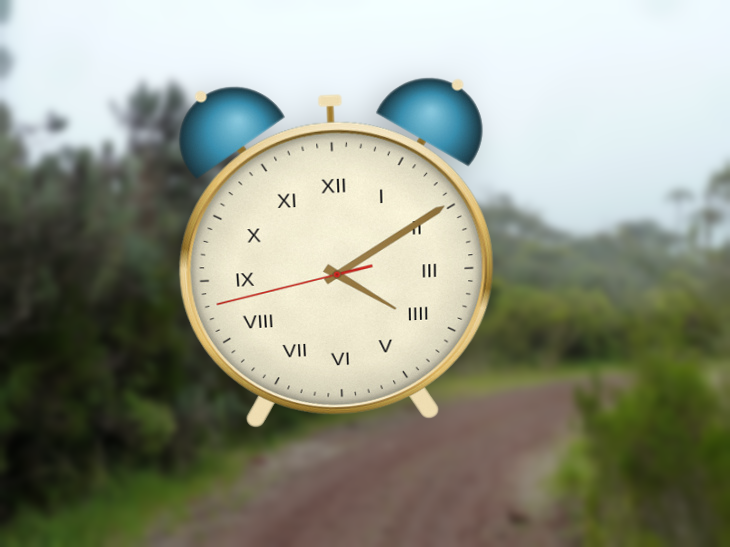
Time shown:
**4:09:43**
